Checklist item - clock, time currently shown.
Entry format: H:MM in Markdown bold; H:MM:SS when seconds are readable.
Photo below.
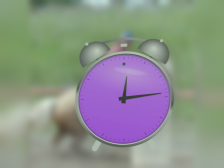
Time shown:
**12:14**
